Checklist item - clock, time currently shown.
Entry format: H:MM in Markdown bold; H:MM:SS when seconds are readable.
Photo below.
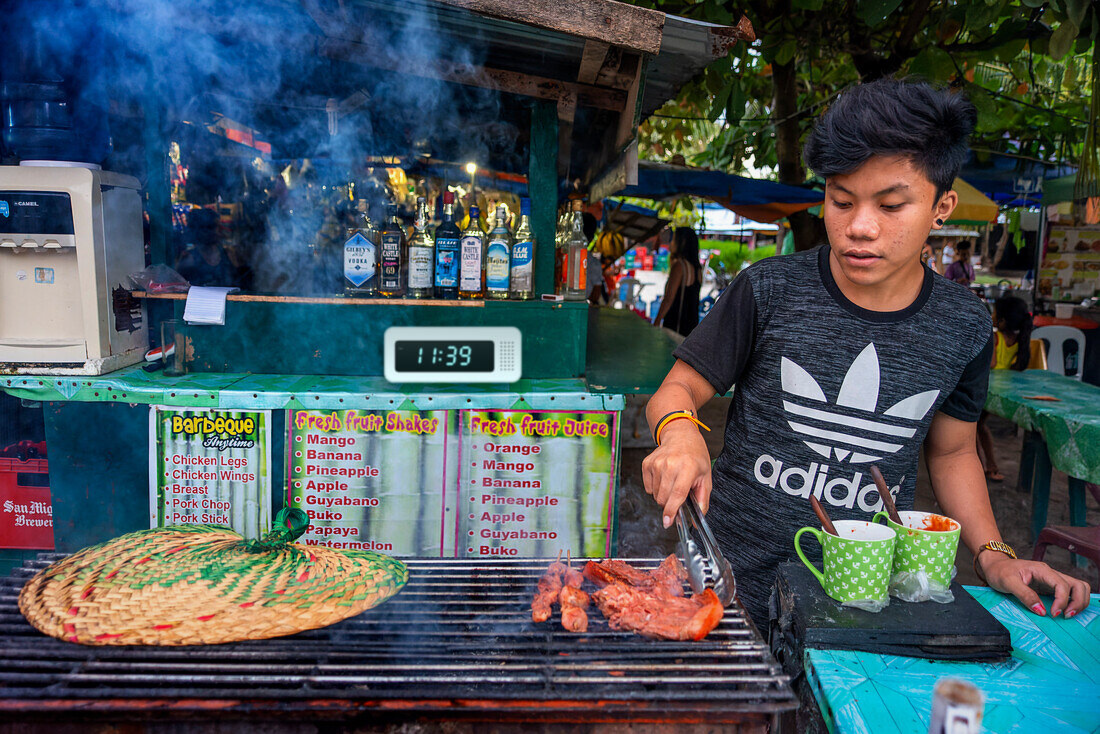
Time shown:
**11:39**
